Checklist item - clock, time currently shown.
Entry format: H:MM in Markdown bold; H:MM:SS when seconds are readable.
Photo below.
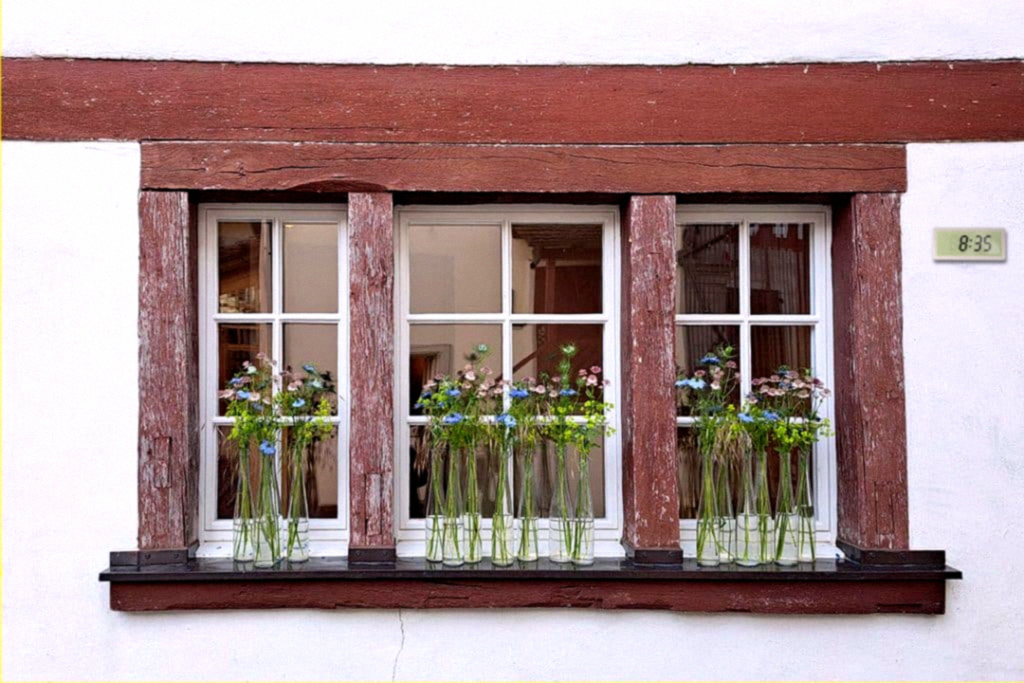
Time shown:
**8:35**
